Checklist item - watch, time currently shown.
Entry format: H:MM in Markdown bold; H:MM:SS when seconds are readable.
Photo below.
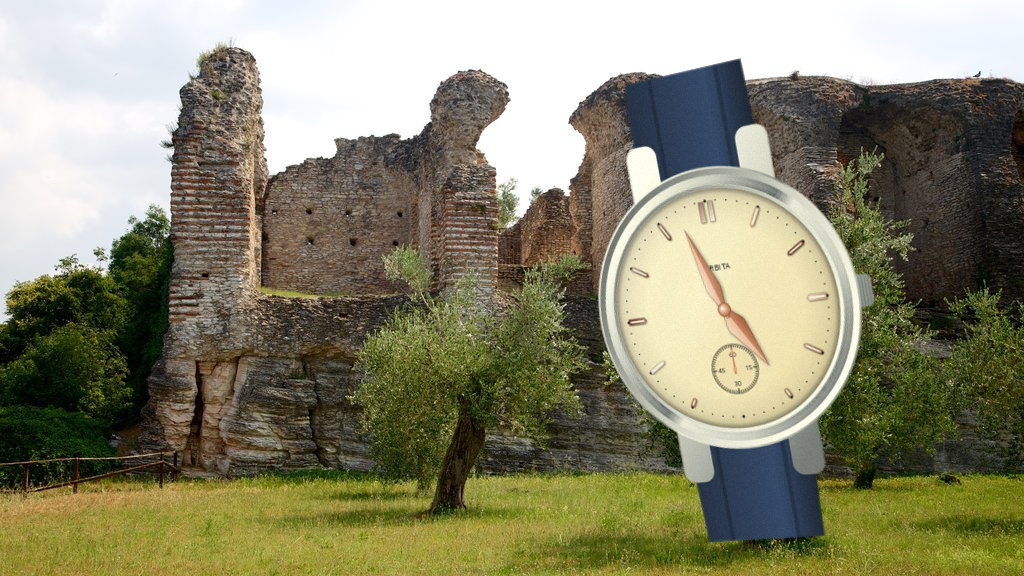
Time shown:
**4:57**
